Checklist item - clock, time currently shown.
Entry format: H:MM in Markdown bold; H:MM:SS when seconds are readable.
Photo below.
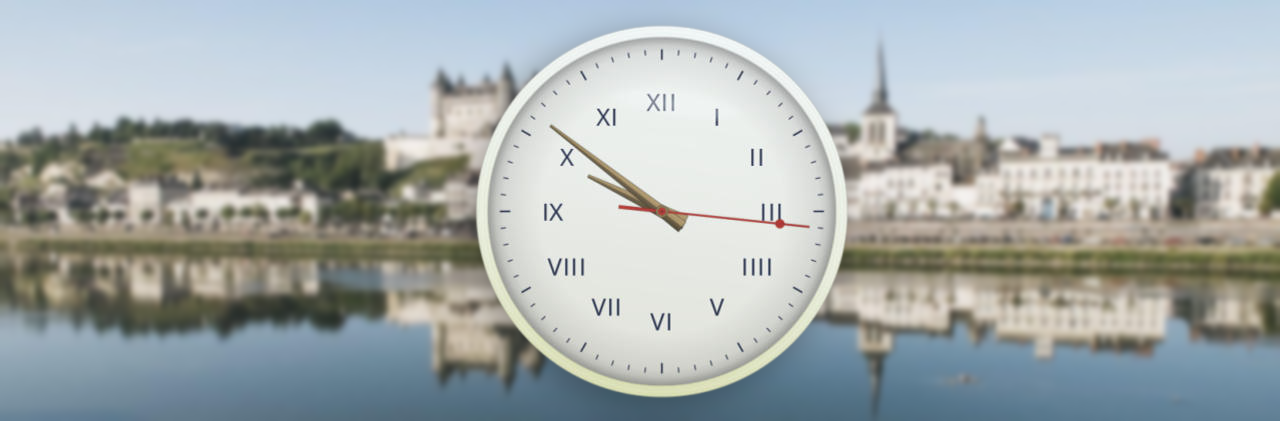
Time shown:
**9:51:16**
